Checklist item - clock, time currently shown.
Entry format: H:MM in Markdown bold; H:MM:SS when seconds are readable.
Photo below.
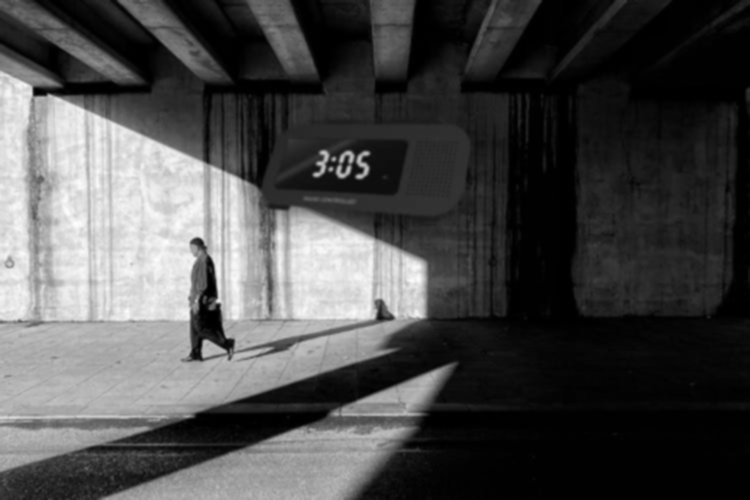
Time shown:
**3:05**
